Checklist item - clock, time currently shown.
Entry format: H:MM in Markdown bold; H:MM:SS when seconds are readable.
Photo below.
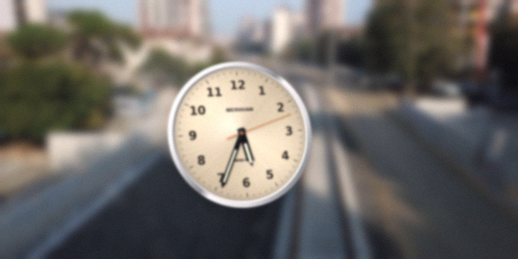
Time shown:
**5:34:12**
